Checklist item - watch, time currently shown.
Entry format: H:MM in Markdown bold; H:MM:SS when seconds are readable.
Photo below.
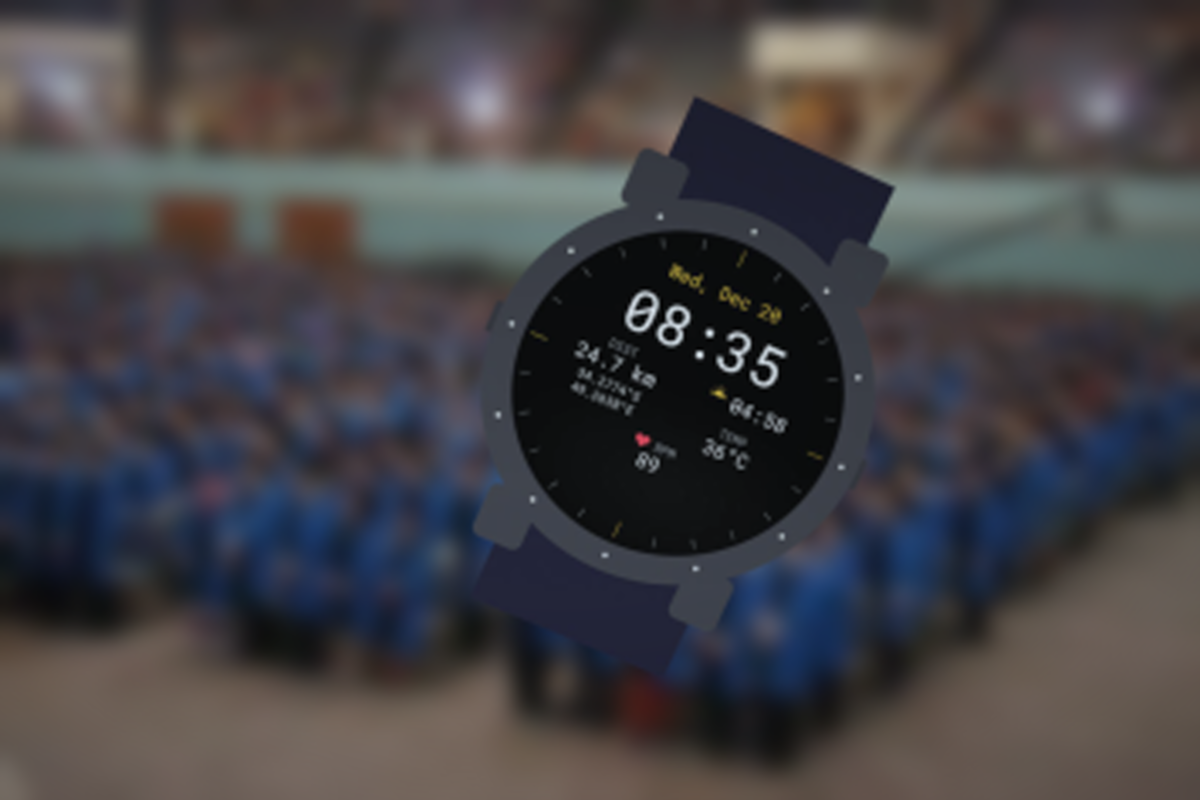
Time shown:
**8:35**
